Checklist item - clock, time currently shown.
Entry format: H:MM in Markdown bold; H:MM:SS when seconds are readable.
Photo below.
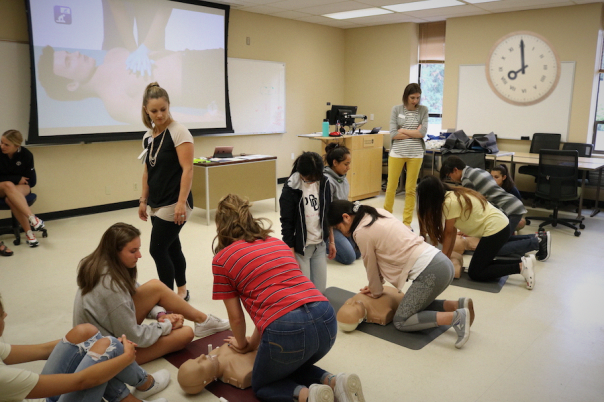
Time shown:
**8:00**
